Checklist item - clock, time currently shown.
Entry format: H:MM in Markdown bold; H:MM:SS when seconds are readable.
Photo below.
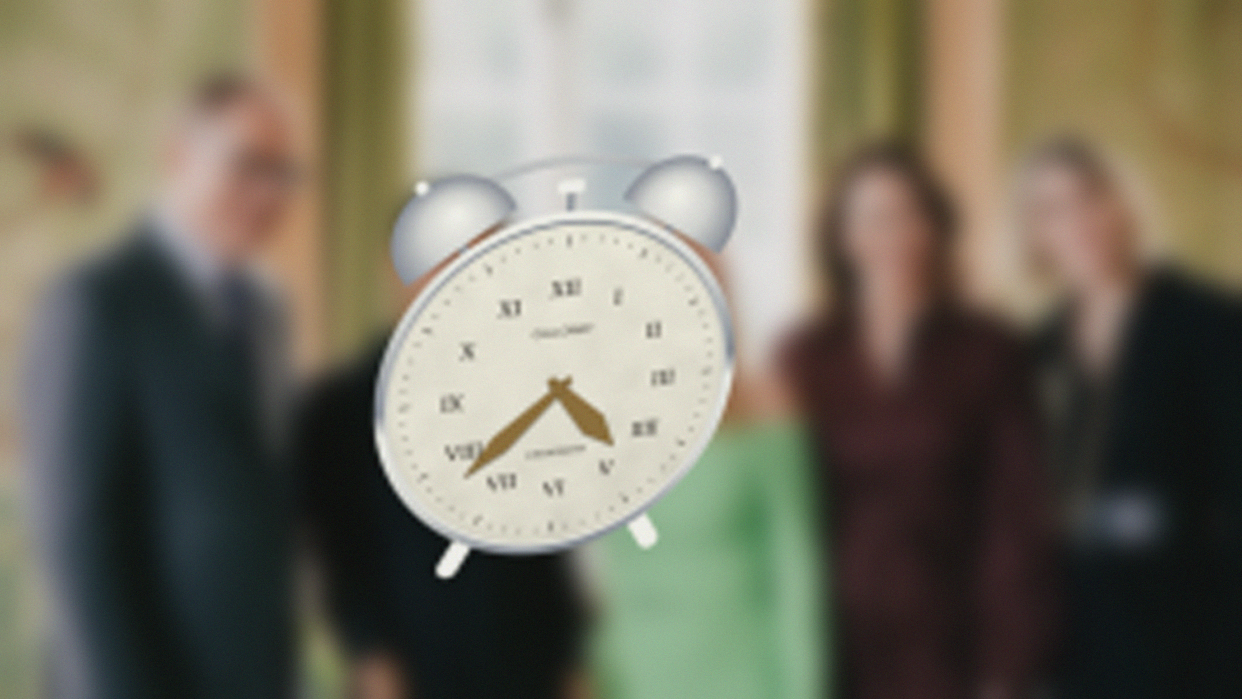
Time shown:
**4:38**
